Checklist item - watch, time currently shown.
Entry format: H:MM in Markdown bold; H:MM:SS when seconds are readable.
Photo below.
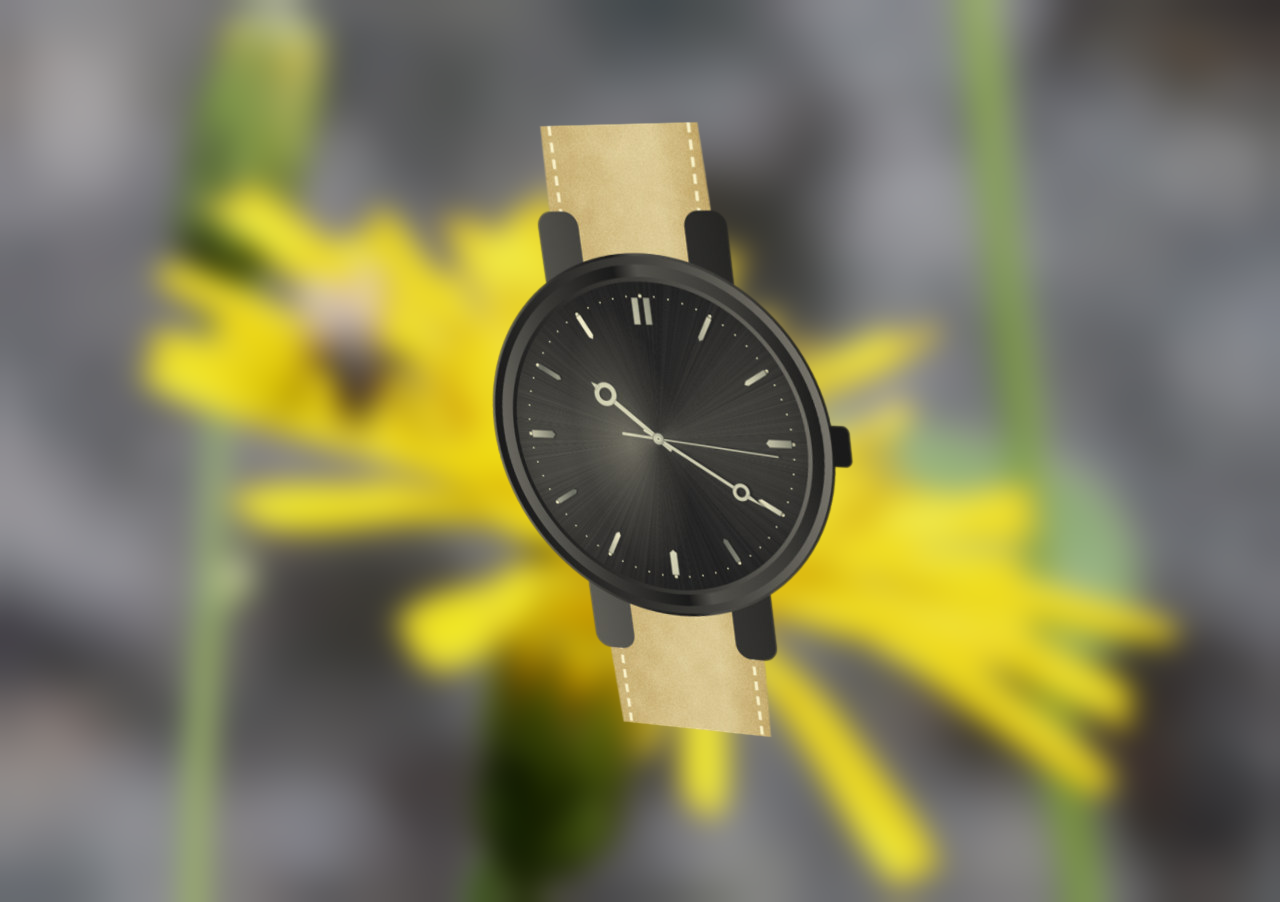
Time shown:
**10:20:16**
